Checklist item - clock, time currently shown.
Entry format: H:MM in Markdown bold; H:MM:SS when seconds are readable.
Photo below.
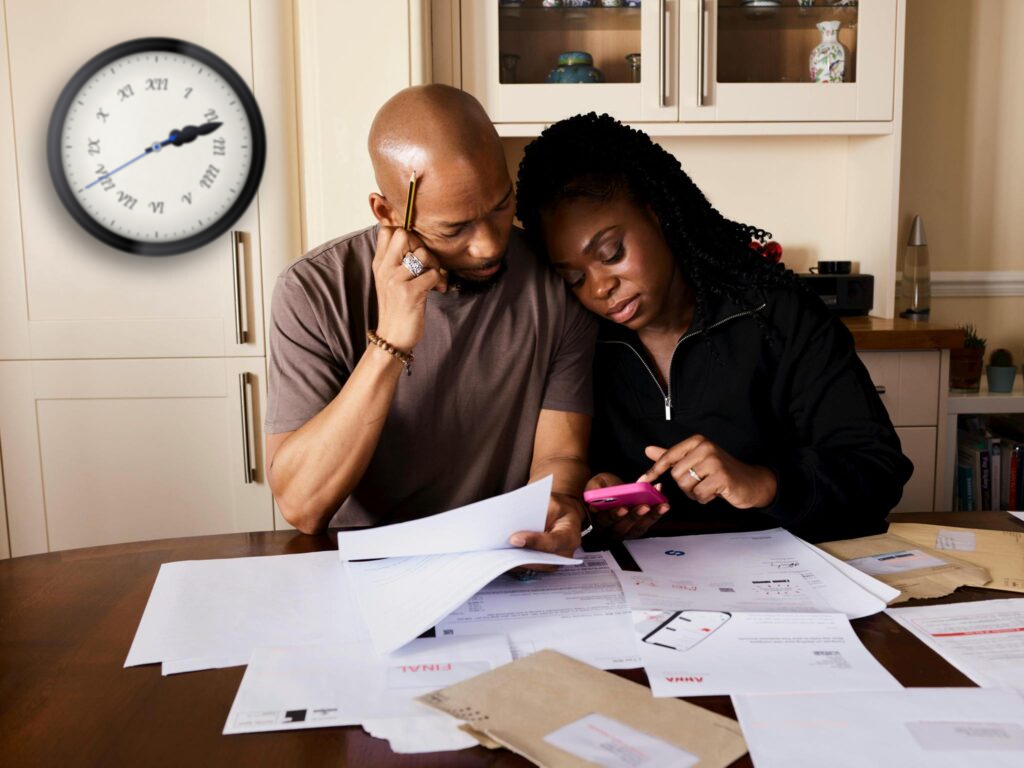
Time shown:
**2:11:40**
